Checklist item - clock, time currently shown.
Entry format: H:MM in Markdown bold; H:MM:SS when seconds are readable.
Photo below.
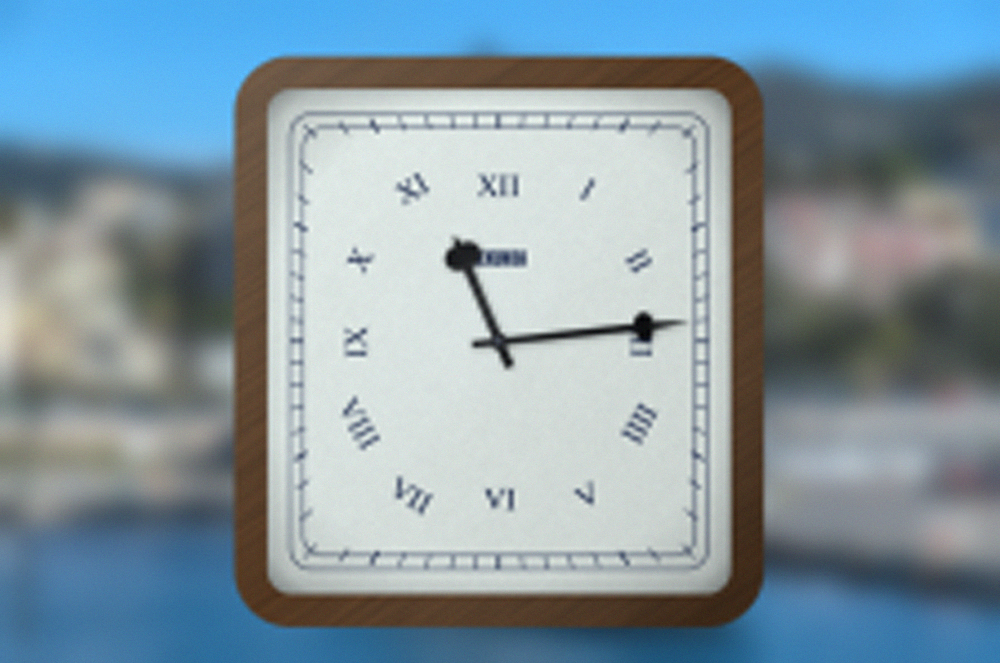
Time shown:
**11:14**
